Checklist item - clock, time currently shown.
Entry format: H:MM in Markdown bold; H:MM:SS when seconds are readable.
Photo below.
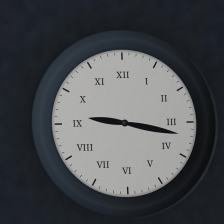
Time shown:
**9:17**
